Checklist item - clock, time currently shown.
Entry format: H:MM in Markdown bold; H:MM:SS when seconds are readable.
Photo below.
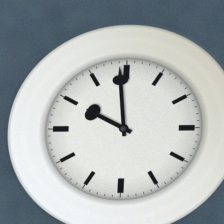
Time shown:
**9:59**
